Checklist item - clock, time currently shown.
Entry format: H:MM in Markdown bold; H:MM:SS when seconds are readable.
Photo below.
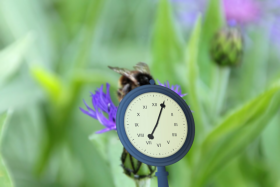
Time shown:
**7:04**
